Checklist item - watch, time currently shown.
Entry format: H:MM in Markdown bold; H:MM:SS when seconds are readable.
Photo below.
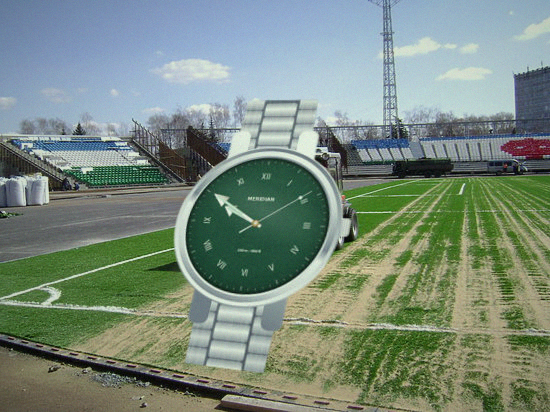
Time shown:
**9:50:09**
